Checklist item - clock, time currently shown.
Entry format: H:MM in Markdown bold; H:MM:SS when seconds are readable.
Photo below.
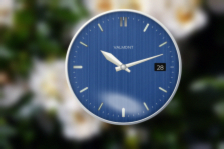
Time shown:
**10:12**
